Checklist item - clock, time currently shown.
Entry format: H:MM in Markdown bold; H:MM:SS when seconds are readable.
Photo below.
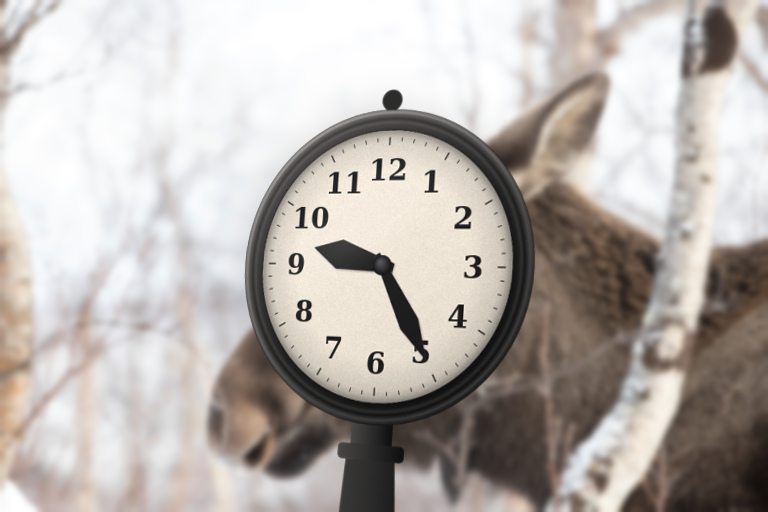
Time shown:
**9:25**
